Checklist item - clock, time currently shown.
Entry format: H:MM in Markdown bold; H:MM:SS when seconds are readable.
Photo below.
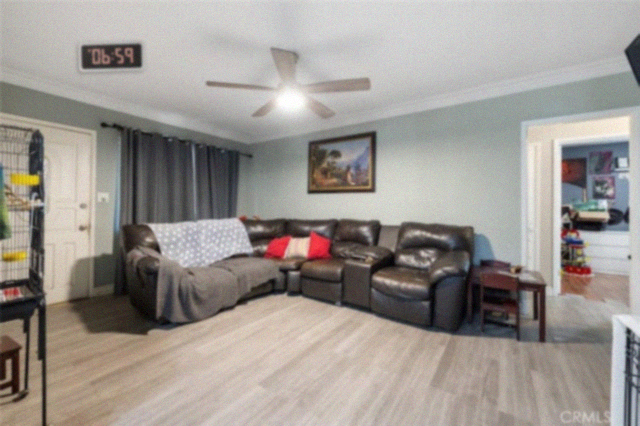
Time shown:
**6:59**
